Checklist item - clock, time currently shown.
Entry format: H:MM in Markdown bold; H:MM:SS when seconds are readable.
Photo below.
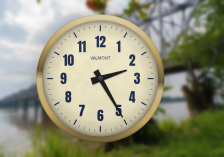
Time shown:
**2:25**
